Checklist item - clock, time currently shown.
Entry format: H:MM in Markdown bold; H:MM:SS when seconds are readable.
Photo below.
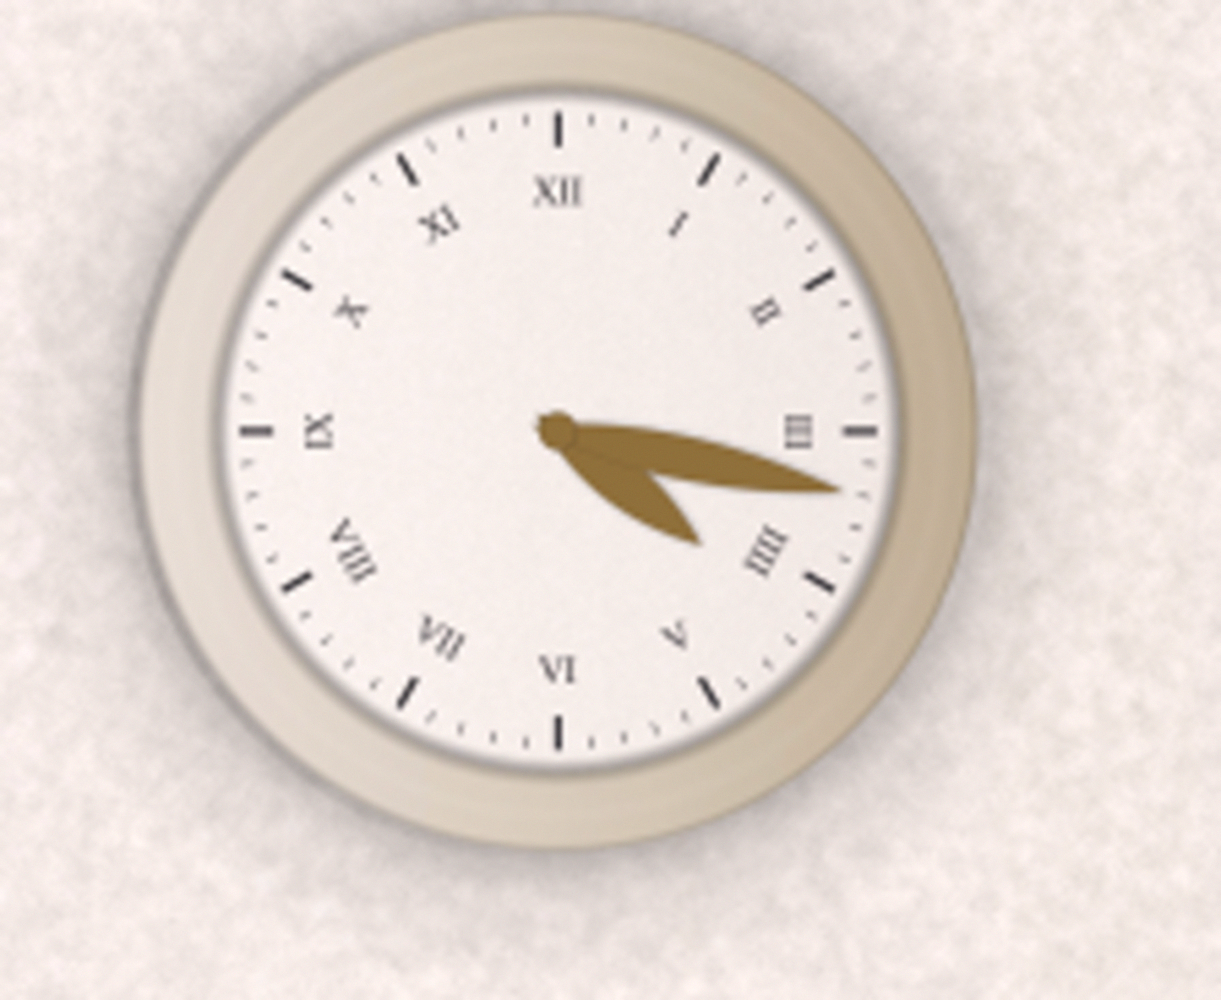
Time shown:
**4:17**
